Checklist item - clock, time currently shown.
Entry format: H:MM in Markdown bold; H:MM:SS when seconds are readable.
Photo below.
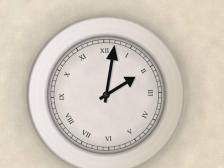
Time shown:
**2:02**
